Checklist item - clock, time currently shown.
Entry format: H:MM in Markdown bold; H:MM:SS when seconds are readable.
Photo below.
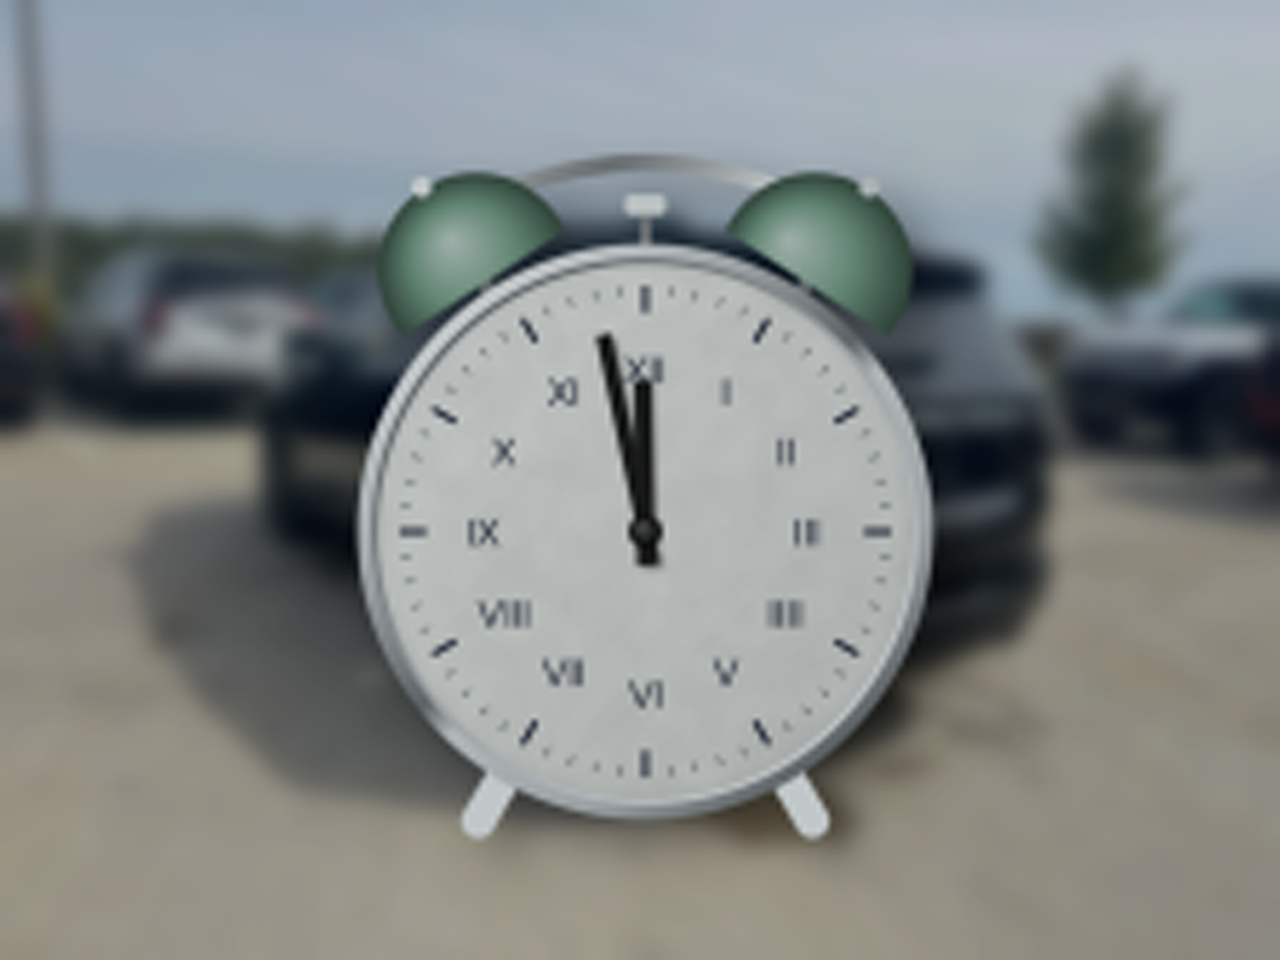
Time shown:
**11:58**
